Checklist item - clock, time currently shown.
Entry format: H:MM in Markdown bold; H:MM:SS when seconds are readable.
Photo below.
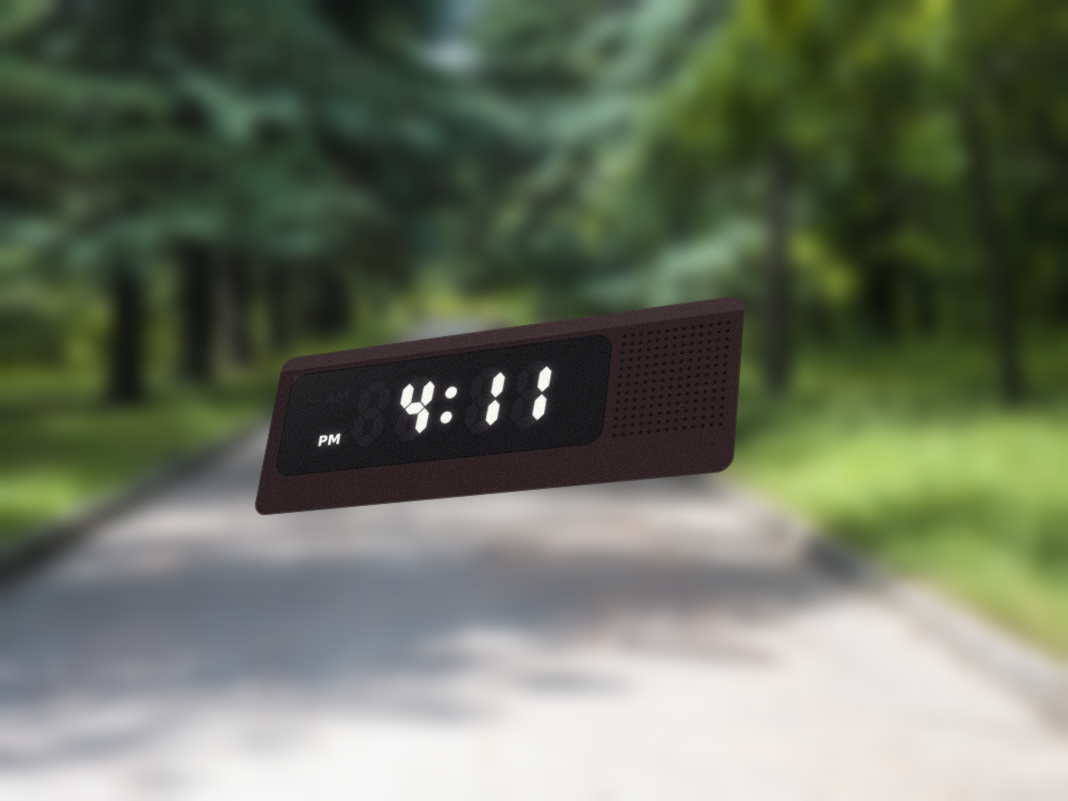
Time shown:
**4:11**
